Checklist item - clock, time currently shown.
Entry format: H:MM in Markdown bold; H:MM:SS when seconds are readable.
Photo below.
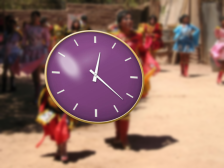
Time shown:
**12:22**
